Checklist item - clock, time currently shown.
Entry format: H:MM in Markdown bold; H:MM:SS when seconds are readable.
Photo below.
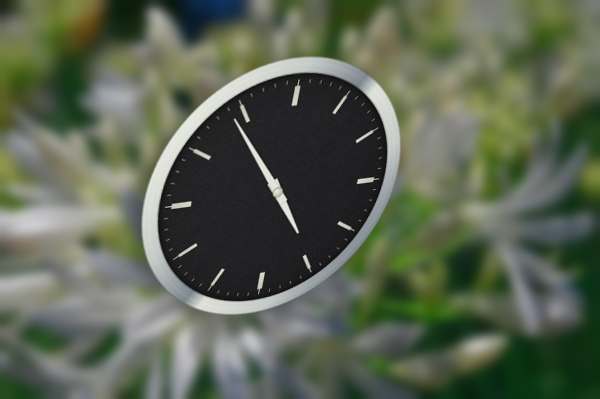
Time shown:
**4:54**
